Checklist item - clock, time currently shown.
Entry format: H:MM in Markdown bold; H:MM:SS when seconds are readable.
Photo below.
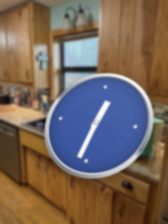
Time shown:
**12:32**
